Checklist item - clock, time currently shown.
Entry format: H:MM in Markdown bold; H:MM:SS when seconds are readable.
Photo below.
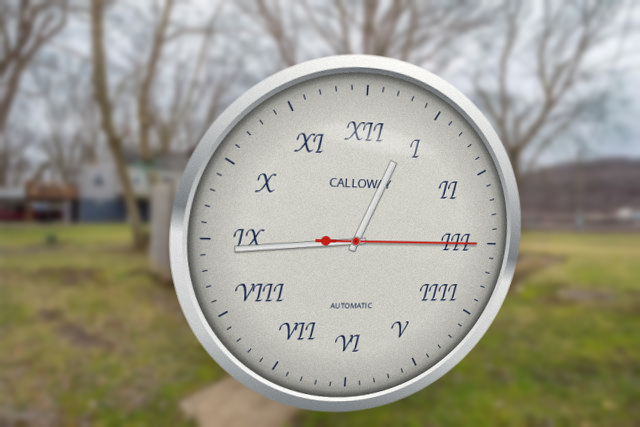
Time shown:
**12:44:15**
